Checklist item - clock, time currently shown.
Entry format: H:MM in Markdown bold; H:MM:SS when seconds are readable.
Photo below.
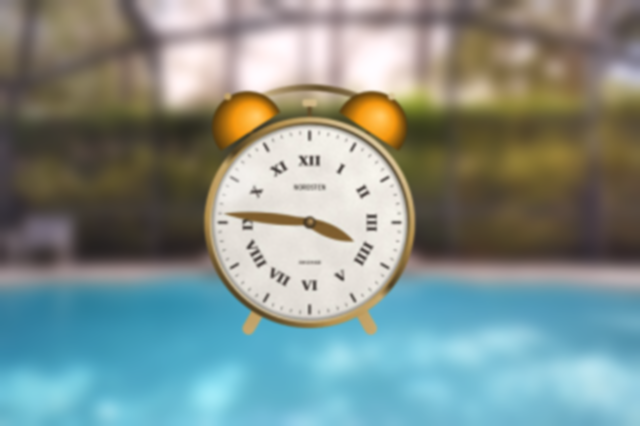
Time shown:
**3:46**
